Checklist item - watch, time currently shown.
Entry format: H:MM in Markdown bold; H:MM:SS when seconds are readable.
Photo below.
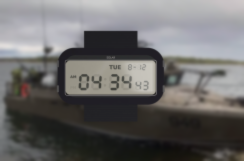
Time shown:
**4:34:43**
